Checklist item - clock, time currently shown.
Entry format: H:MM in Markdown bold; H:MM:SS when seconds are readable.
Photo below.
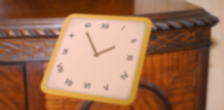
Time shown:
**1:54**
